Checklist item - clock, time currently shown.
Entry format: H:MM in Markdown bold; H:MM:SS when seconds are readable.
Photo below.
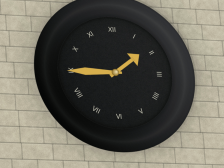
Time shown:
**1:45**
